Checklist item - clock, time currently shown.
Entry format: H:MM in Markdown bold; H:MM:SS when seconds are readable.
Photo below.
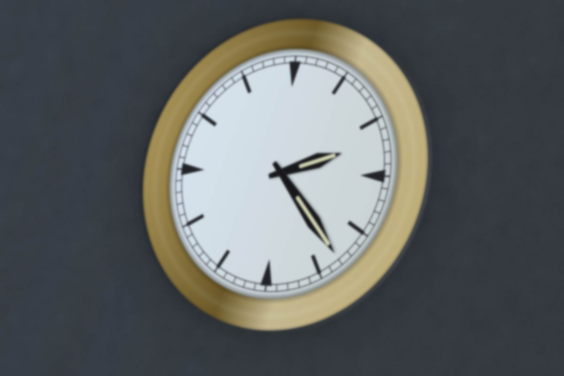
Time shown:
**2:23**
